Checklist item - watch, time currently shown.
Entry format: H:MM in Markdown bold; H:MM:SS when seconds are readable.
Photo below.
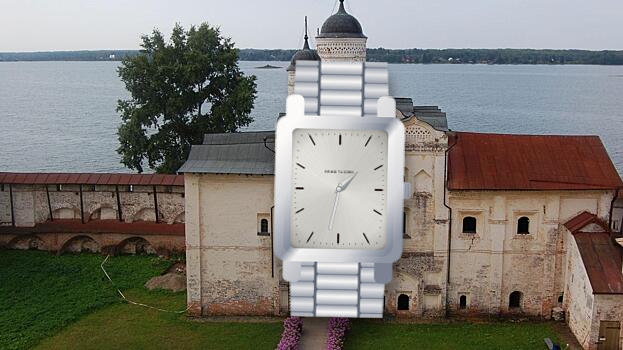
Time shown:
**1:32**
